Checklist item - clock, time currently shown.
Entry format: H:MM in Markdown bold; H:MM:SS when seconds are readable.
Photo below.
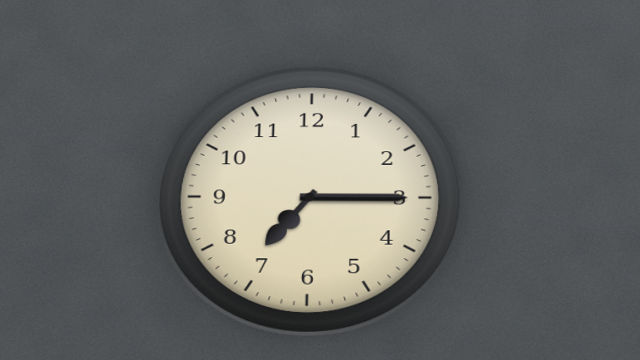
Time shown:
**7:15**
